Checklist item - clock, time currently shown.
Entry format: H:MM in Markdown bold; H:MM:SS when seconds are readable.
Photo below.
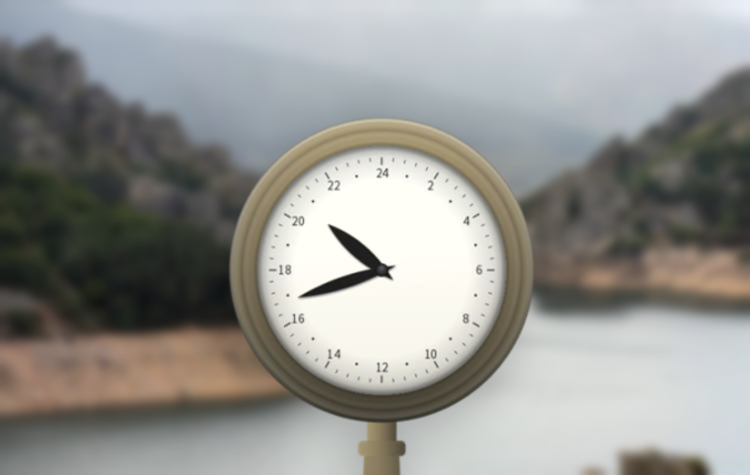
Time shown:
**20:42**
